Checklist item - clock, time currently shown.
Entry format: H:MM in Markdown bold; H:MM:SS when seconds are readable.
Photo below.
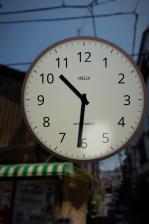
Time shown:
**10:31**
